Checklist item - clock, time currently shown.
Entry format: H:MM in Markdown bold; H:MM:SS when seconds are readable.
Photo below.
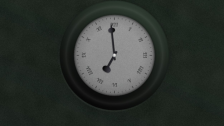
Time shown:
**6:59**
